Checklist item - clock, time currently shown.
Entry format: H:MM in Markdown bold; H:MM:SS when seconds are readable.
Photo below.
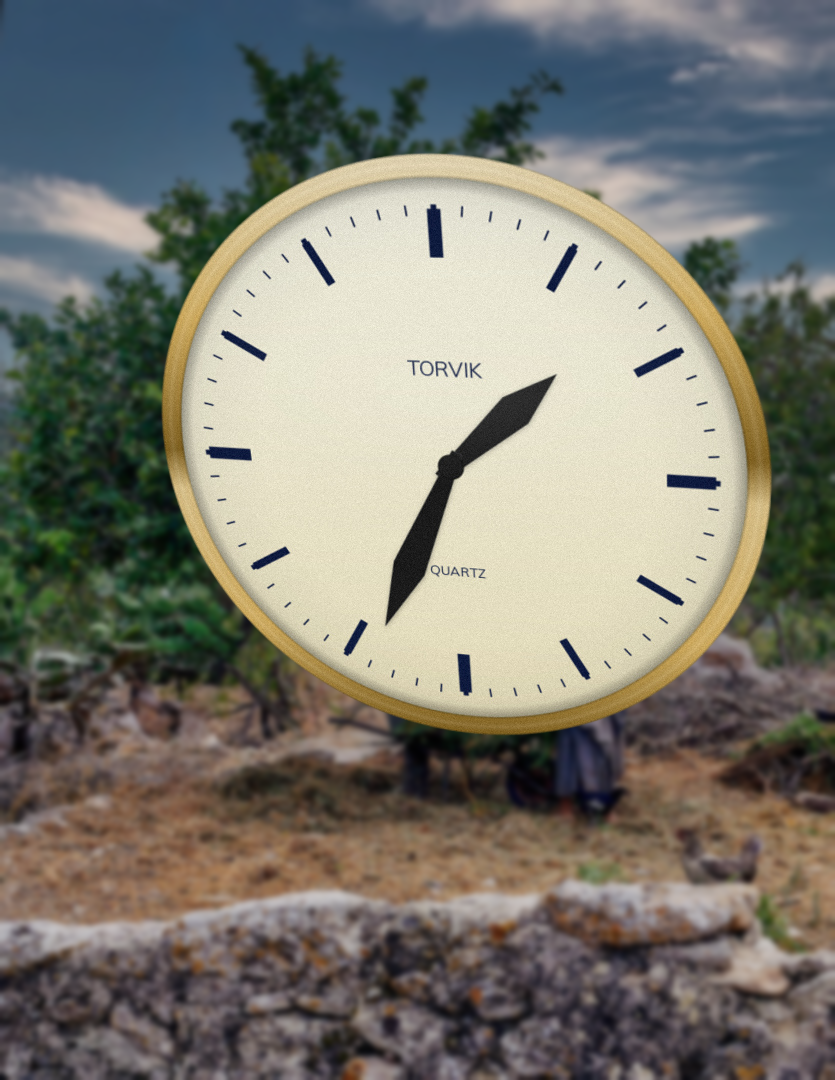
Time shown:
**1:34**
